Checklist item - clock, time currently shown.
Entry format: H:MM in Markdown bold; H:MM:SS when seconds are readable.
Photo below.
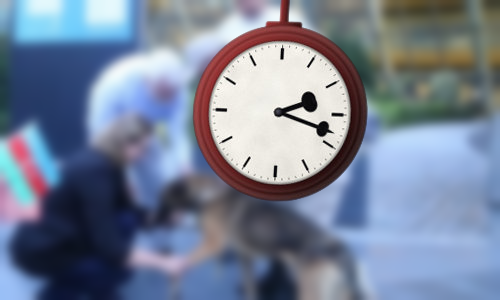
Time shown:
**2:18**
